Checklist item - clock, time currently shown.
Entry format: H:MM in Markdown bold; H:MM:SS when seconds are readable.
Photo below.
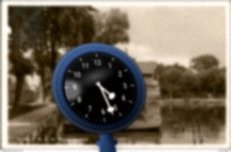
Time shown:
**4:27**
